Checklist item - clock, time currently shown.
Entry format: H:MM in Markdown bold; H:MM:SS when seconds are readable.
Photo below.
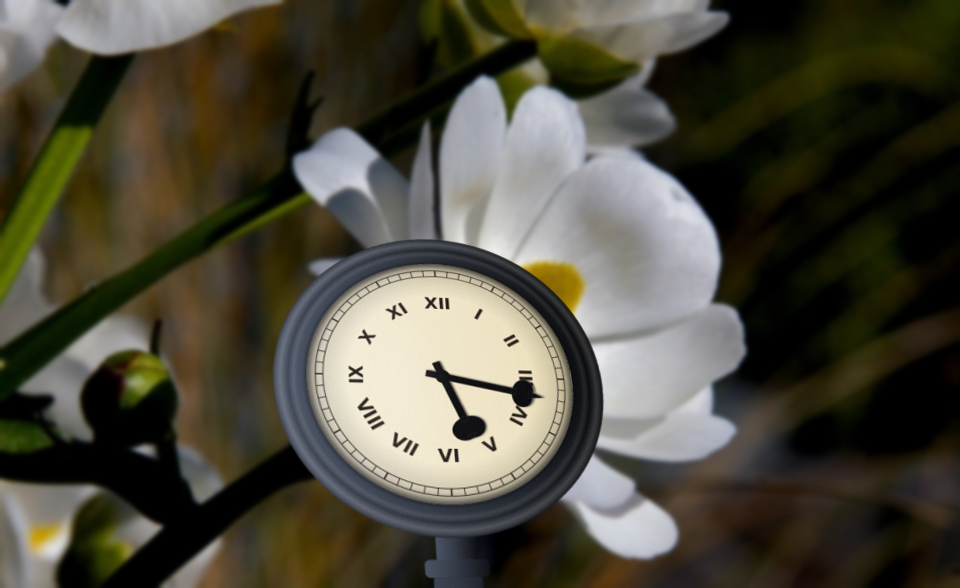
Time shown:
**5:17**
